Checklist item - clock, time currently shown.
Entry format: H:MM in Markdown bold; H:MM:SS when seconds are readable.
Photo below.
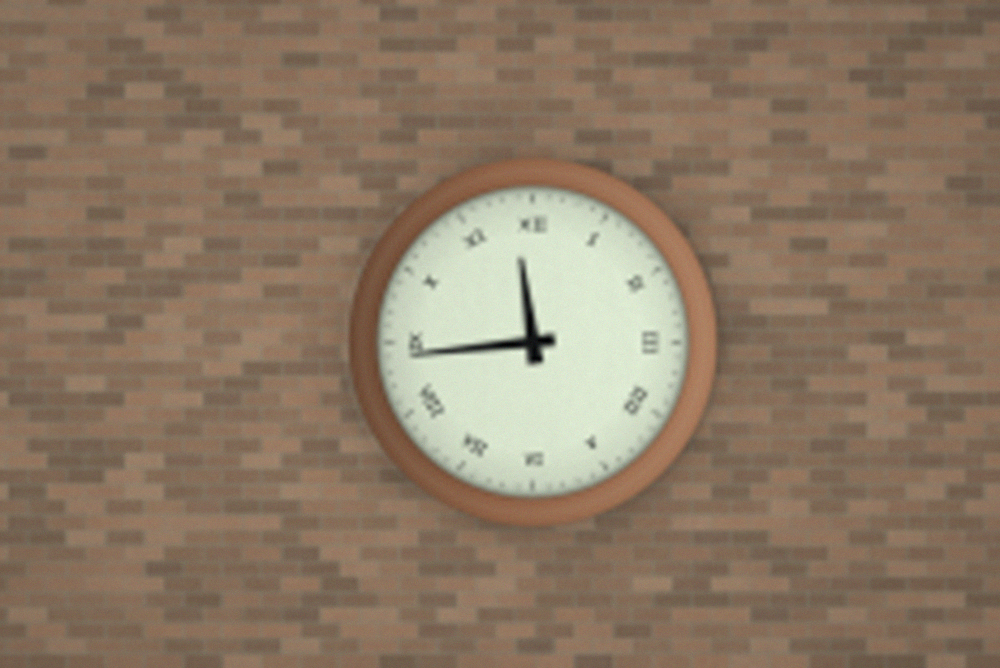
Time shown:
**11:44**
